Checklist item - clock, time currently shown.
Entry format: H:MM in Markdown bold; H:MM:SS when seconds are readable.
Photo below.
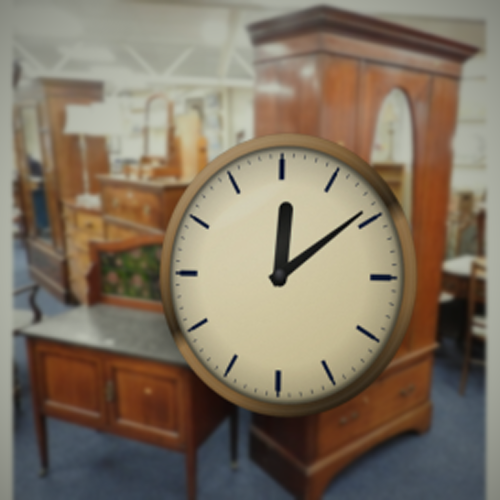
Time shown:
**12:09**
